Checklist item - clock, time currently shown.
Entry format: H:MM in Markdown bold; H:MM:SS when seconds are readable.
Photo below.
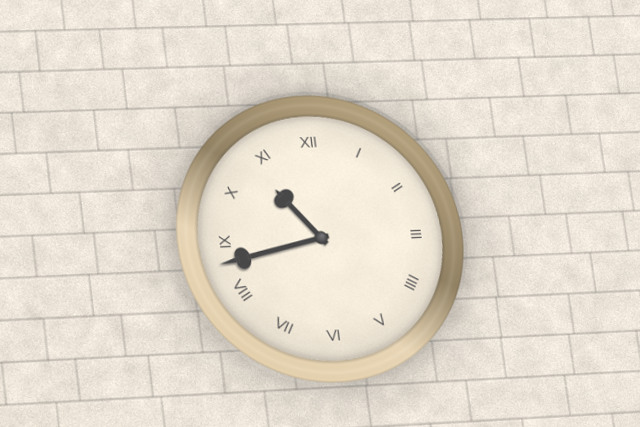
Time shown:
**10:43**
